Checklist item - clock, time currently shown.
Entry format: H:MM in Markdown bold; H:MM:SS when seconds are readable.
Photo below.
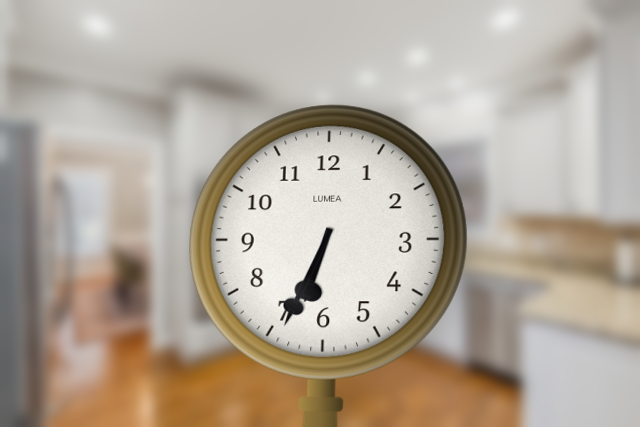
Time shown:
**6:34**
